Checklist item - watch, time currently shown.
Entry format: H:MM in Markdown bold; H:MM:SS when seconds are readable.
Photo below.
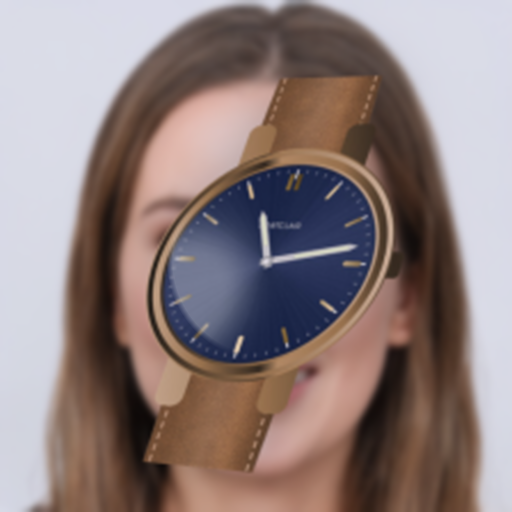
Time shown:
**11:13**
